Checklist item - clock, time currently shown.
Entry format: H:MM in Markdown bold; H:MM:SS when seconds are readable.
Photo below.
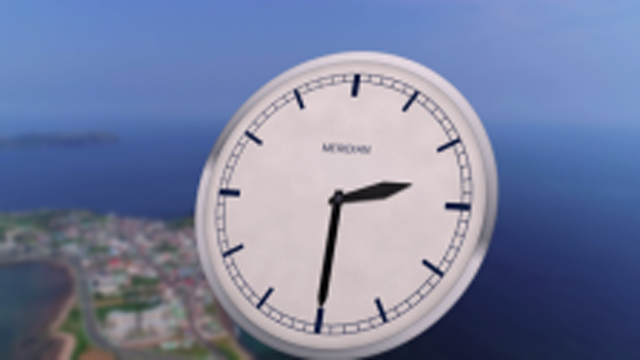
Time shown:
**2:30**
